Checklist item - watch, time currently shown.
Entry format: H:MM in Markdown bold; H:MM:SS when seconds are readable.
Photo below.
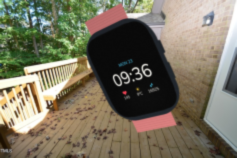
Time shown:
**9:36**
